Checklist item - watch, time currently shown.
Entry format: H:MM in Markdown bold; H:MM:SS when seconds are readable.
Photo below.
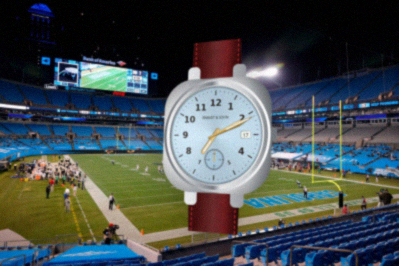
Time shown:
**7:11**
